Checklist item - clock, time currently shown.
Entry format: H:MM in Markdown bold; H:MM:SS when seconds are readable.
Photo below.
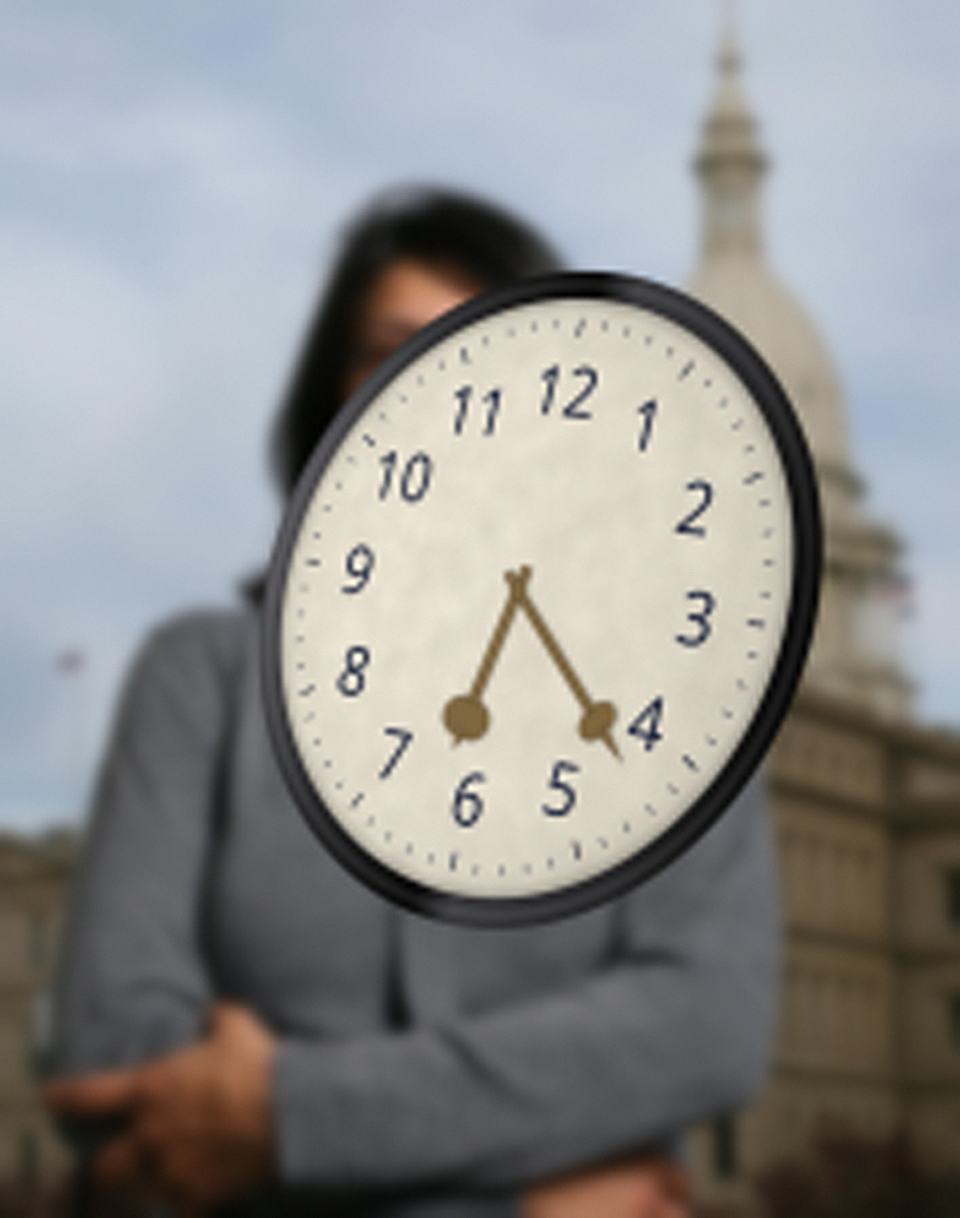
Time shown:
**6:22**
